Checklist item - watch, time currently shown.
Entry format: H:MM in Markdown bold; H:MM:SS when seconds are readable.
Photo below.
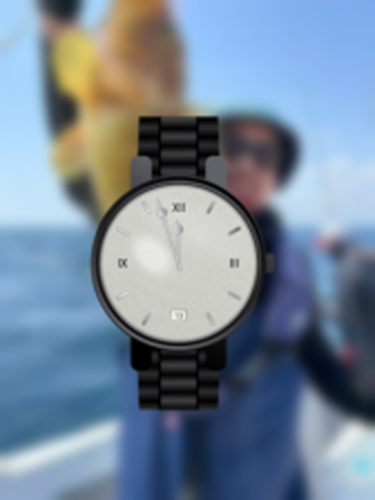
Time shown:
**11:57**
